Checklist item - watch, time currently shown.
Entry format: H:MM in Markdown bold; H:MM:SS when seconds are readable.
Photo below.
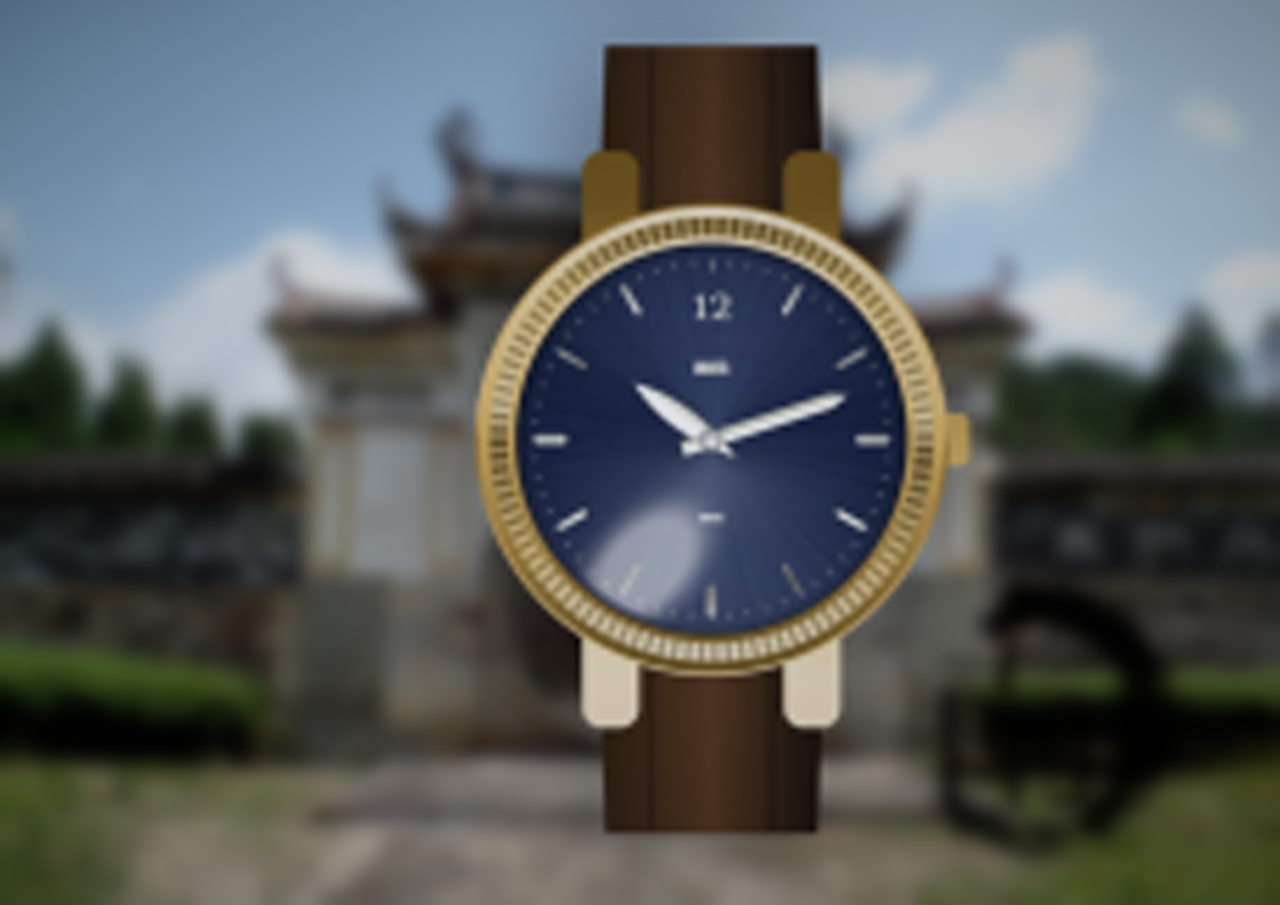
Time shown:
**10:12**
